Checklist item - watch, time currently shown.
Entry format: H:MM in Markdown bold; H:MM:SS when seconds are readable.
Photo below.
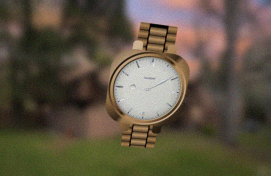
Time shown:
**9:09**
